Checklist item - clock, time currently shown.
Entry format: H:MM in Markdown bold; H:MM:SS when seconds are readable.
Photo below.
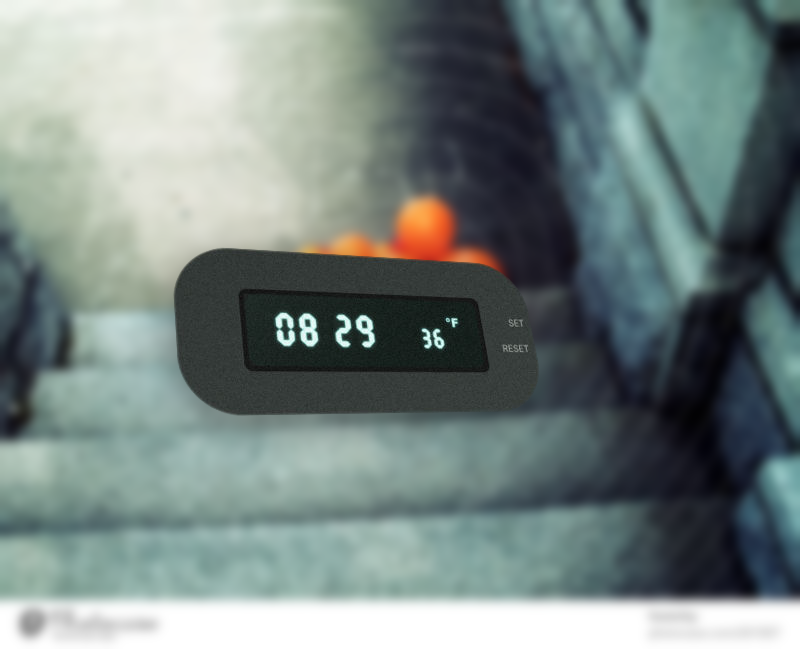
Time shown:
**8:29**
